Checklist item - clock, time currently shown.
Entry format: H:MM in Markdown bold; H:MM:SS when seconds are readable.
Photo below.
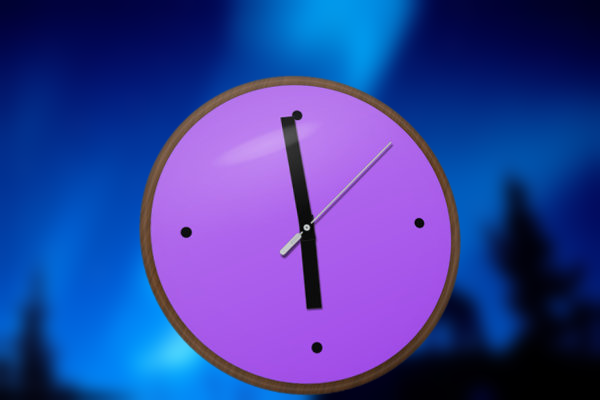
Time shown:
**5:59:08**
